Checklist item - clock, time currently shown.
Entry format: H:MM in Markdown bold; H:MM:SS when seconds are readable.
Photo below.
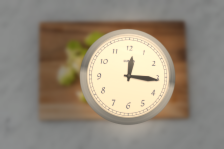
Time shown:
**12:16**
